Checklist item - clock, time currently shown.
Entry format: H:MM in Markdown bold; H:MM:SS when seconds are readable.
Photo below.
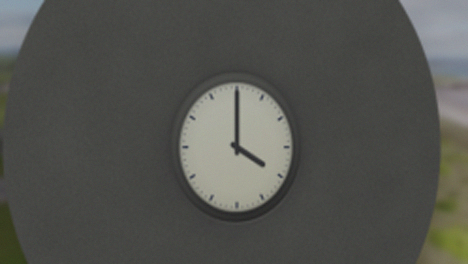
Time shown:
**4:00**
